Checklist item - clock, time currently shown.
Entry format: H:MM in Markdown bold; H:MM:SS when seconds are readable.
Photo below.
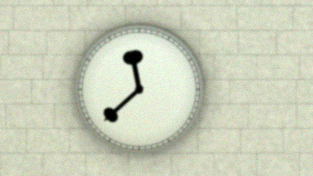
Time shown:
**11:38**
